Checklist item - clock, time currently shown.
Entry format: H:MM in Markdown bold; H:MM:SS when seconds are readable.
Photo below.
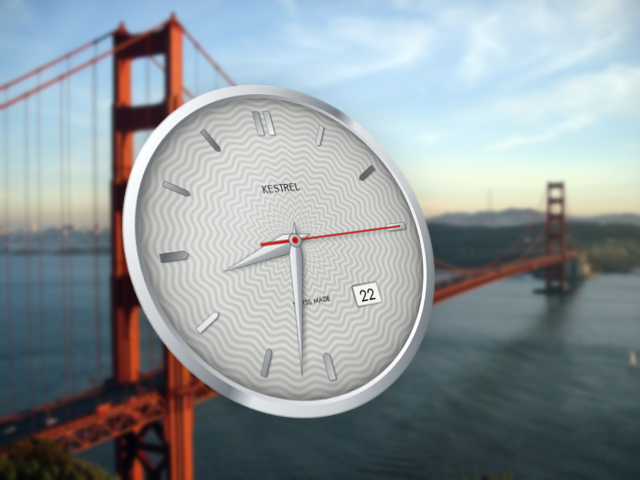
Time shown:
**8:32:15**
